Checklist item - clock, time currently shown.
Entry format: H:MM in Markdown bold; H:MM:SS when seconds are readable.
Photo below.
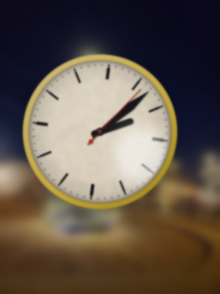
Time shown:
**2:07:06**
